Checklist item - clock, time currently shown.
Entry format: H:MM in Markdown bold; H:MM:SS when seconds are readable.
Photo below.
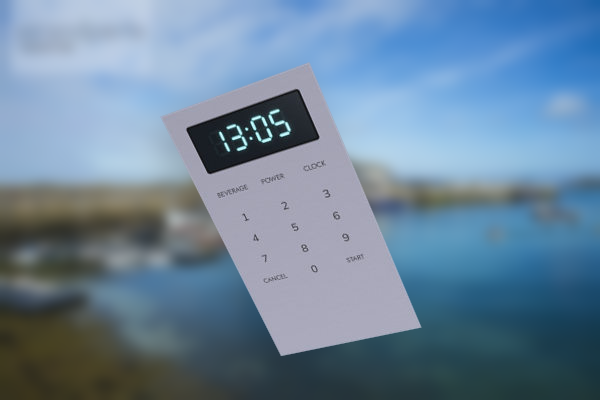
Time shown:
**13:05**
